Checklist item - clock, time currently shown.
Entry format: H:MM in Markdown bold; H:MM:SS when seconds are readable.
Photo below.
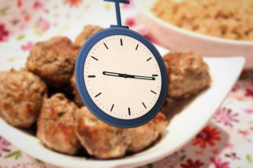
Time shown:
**9:16**
